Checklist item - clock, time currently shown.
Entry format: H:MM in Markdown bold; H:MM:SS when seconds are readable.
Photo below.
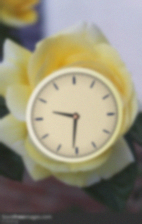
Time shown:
**9:31**
